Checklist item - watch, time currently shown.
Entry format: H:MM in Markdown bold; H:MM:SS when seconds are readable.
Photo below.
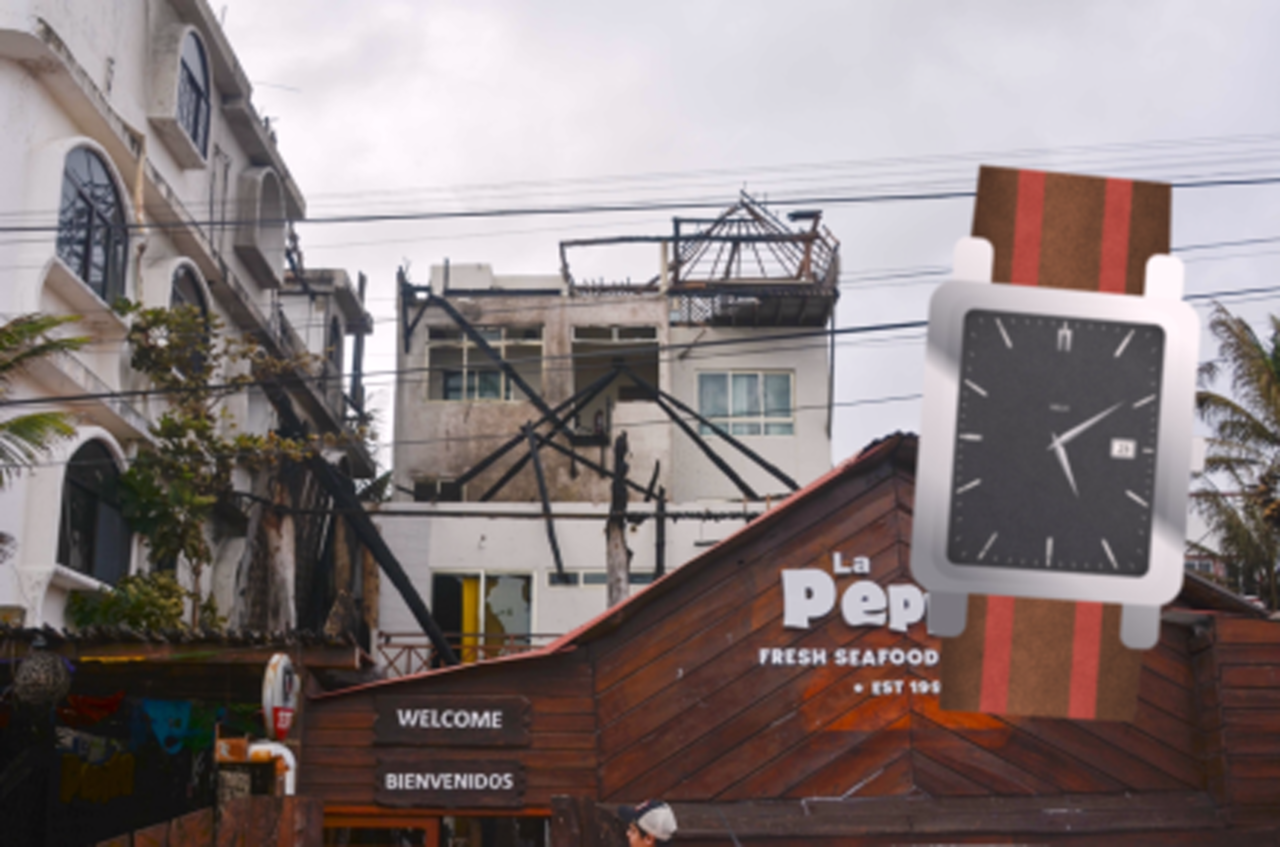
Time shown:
**5:09**
